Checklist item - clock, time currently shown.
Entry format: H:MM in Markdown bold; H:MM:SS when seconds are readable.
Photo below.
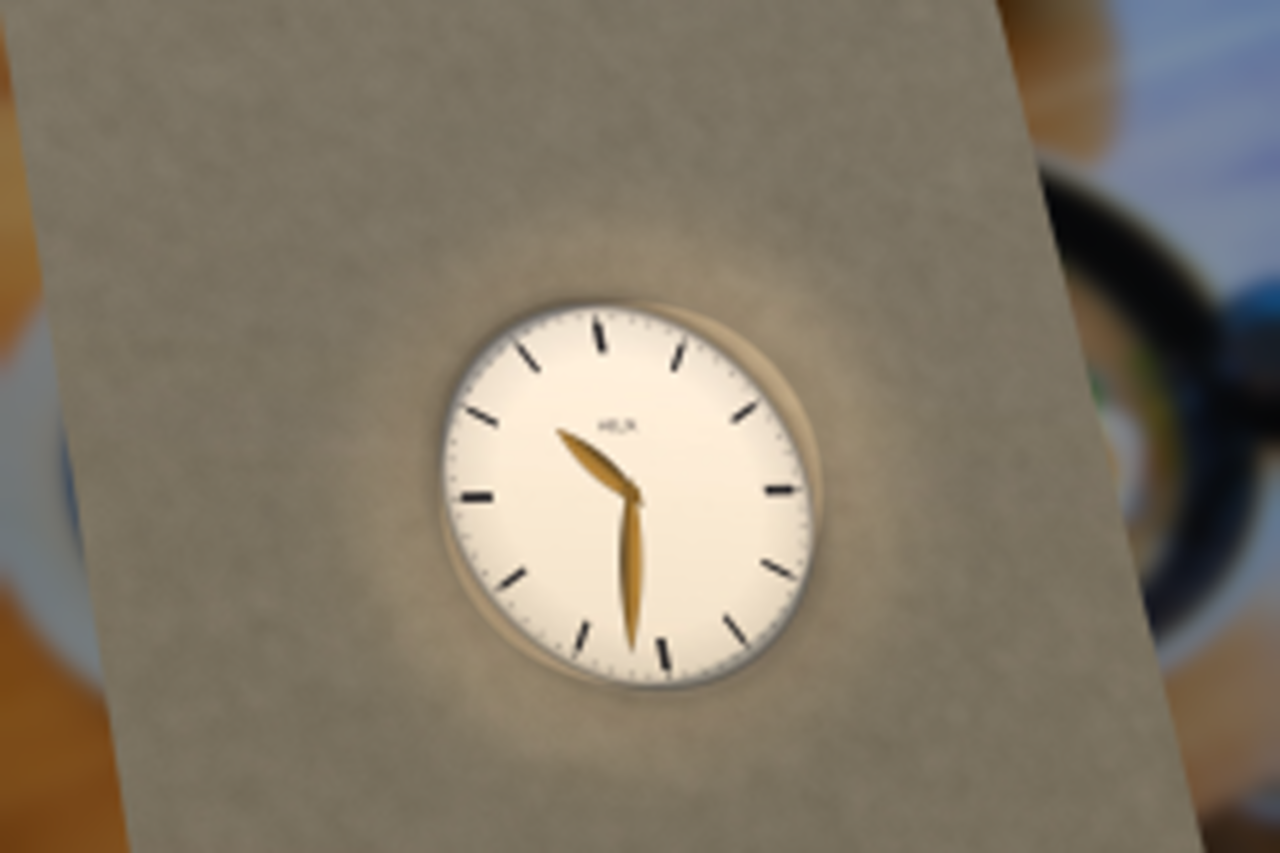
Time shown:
**10:32**
